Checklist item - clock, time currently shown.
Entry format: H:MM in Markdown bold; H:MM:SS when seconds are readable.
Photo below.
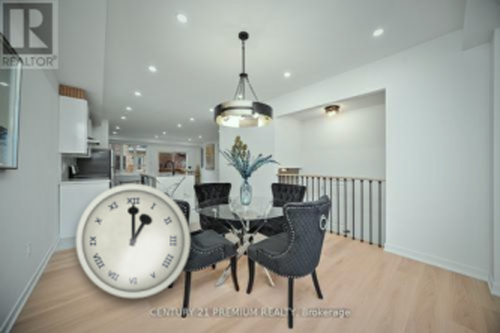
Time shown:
**1:00**
